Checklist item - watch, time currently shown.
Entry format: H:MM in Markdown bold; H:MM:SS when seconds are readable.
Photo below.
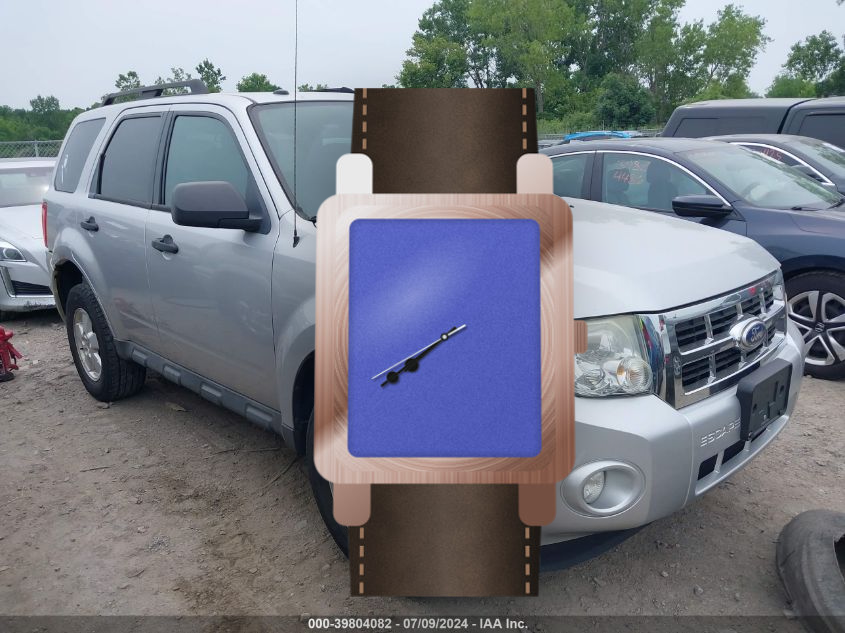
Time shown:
**7:38:40**
